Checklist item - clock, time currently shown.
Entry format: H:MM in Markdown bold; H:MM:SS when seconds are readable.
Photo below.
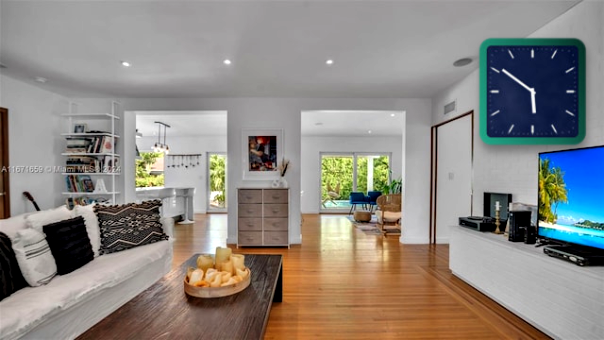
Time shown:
**5:51**
